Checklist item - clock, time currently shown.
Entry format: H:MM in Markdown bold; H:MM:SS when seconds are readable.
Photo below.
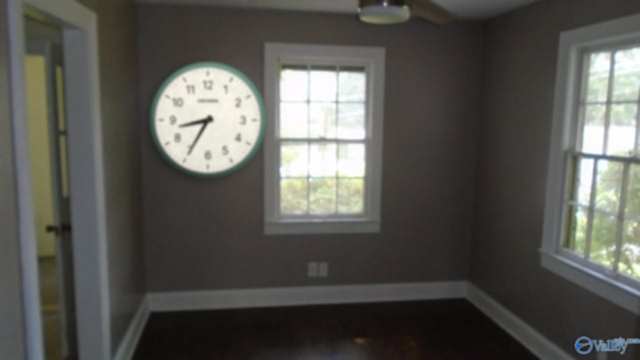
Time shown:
**8:35**
